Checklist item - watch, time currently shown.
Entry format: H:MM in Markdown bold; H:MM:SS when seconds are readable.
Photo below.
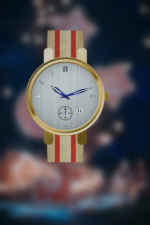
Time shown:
**10:12**
